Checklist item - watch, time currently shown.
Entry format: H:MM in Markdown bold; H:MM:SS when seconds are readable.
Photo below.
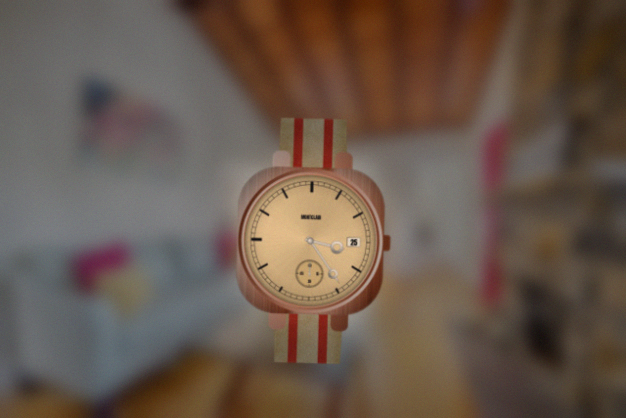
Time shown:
**3:24**
